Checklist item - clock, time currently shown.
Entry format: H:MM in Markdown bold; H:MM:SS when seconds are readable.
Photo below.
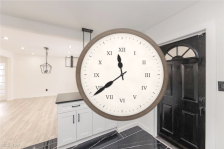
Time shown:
**11:39**
